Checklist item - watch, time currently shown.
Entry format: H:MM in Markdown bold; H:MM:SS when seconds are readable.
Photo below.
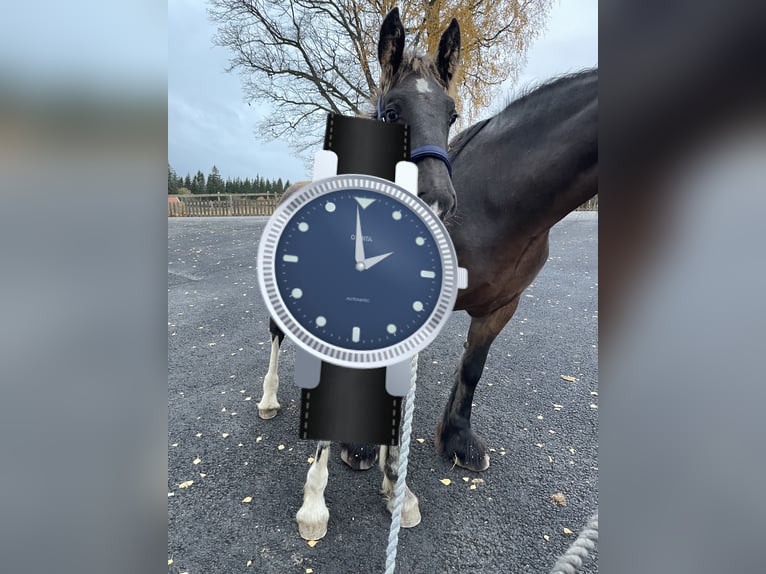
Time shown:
**1:59**
